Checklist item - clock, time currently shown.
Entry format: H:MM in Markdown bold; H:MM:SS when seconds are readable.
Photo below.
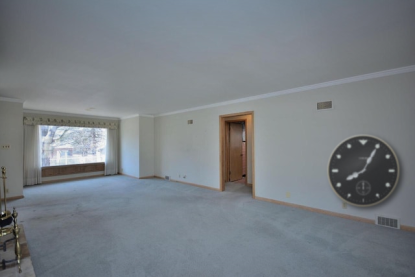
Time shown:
**8:05**
